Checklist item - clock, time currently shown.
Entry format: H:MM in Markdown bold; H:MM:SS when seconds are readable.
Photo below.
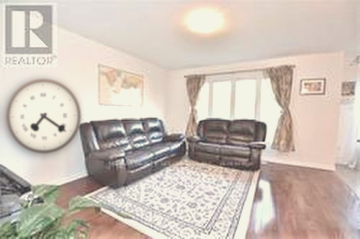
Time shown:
**7:21**
